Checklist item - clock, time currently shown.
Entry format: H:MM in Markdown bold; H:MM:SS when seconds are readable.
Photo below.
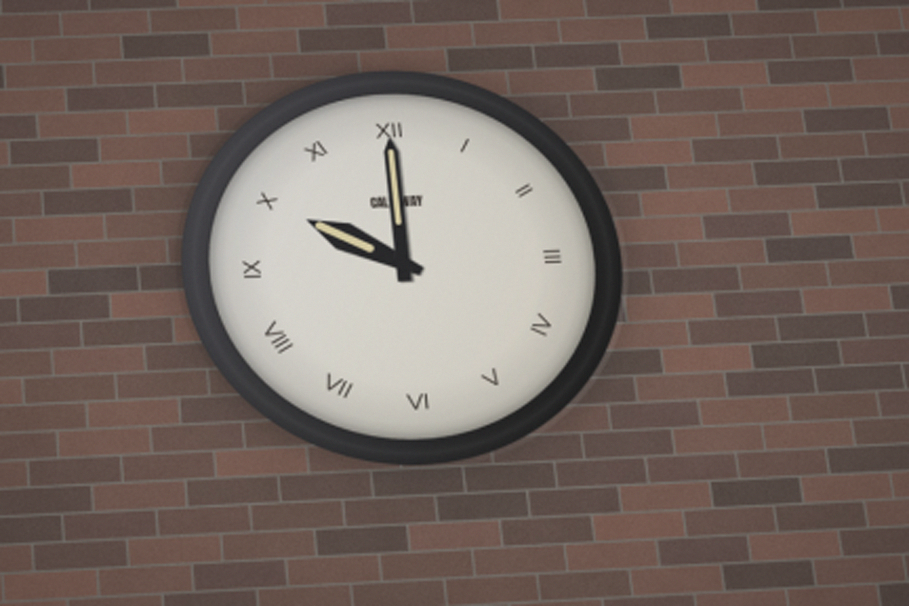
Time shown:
**10:00**
